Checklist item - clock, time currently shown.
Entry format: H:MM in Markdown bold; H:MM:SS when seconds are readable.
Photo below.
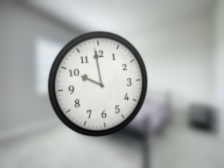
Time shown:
**9:59**
